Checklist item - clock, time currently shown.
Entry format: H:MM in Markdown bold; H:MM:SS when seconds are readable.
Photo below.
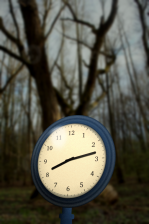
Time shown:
**8:13**
